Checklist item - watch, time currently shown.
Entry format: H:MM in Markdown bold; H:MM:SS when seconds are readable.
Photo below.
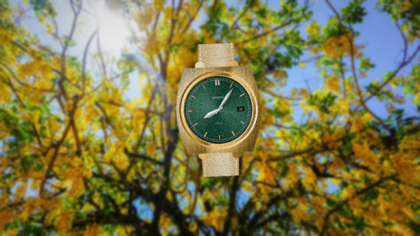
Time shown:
**8:06**
